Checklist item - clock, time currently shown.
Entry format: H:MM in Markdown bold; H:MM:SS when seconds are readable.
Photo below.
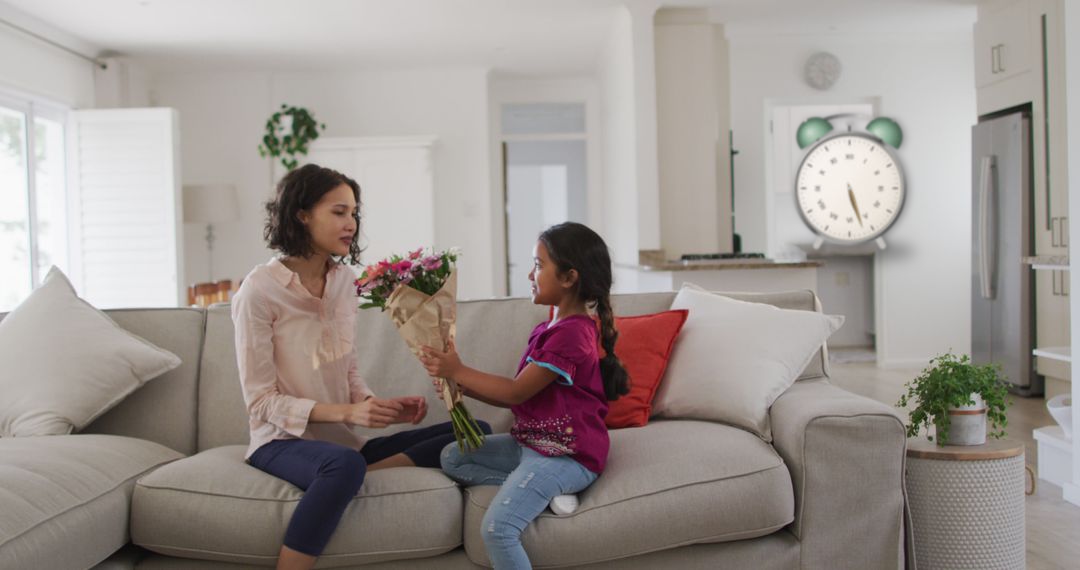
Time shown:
**5:27**
